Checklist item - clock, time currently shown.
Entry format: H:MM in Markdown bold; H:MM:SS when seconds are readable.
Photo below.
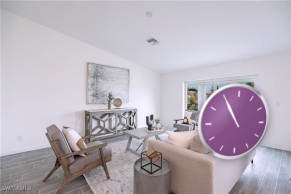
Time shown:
**10:55**
